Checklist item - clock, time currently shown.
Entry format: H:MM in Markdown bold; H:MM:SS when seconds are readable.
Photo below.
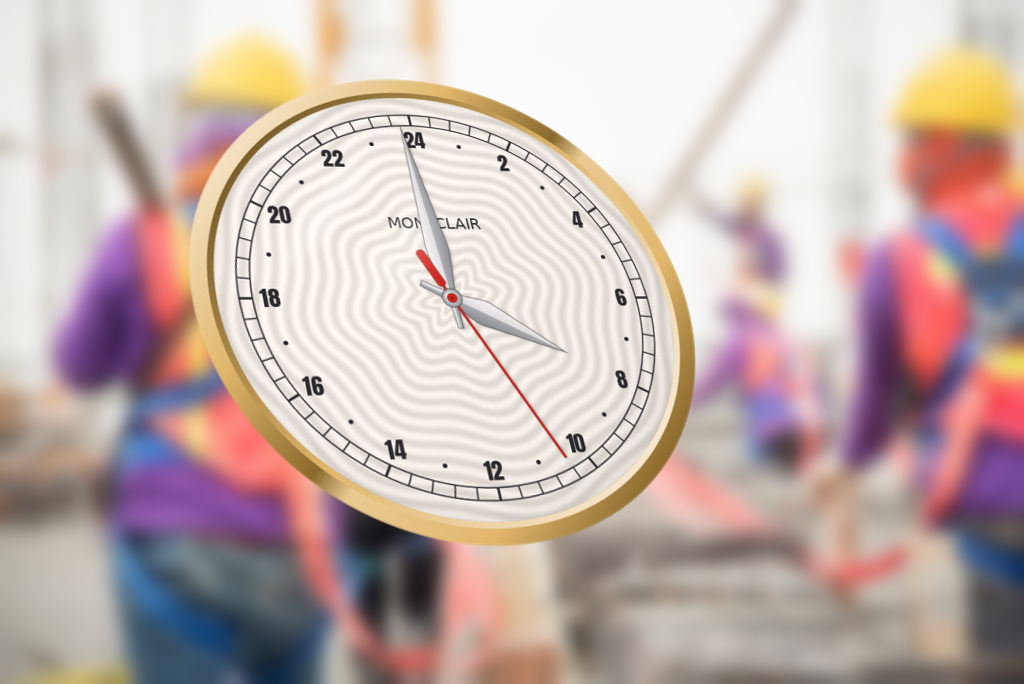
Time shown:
**7:59:26**
